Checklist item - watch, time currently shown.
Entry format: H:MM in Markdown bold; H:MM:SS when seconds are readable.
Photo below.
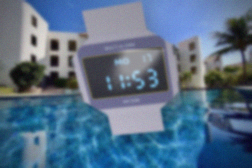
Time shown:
**11:53**
